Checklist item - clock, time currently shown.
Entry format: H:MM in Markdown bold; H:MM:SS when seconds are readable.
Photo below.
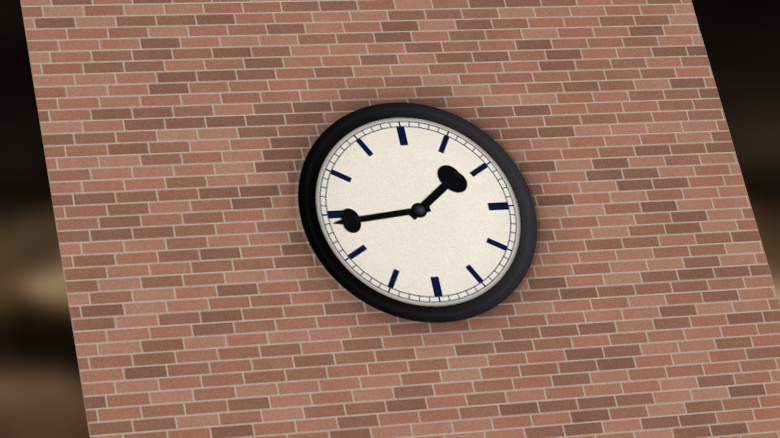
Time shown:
**1:44**
